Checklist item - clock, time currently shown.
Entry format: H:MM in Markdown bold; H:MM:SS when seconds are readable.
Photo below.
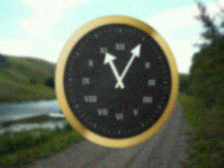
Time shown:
**11:05**
